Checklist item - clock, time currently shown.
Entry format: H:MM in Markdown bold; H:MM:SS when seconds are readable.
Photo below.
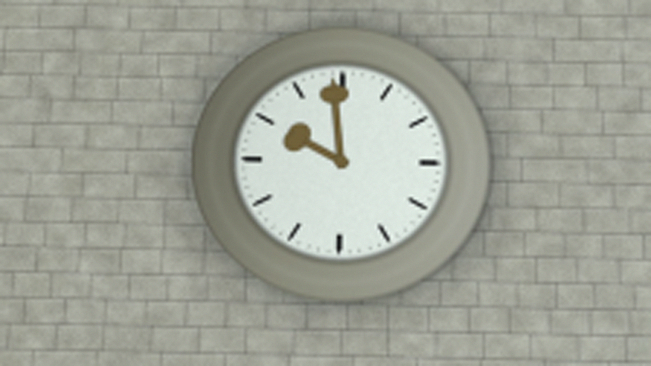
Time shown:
**9:59**
